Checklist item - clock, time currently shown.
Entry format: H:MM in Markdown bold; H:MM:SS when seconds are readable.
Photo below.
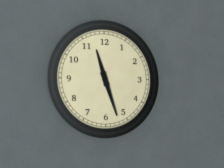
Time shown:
**11:27**
